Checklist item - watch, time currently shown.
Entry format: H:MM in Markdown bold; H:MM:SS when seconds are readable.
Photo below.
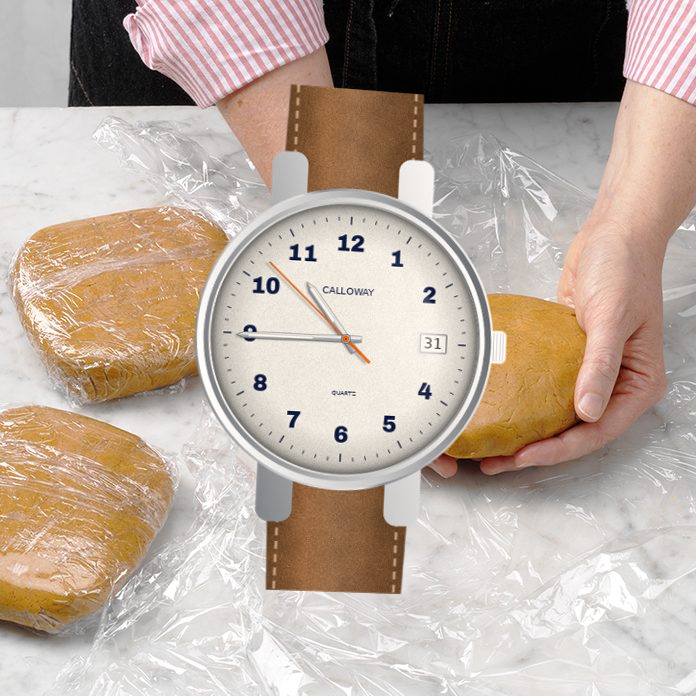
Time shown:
**10:44:52**
